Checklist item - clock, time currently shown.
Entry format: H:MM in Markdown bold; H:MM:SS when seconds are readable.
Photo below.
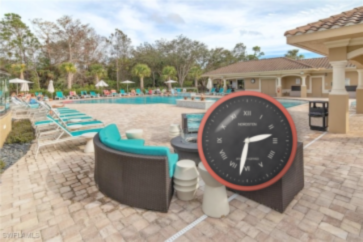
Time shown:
**2:32**
